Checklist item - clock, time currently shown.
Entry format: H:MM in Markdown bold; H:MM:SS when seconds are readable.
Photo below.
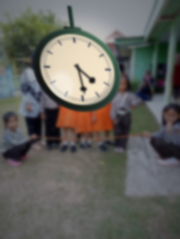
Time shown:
**4:29**
